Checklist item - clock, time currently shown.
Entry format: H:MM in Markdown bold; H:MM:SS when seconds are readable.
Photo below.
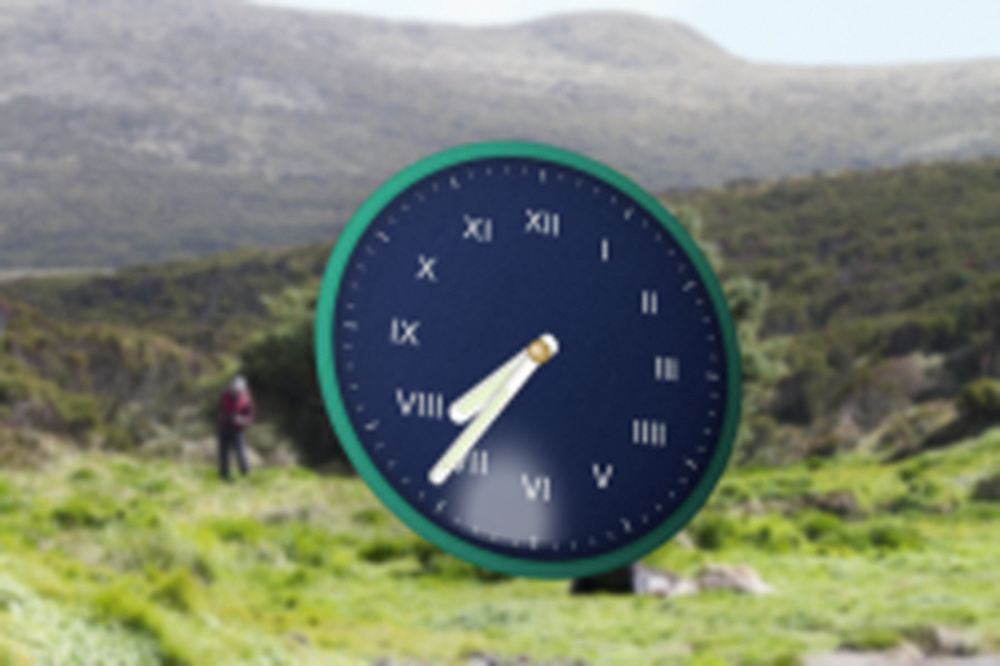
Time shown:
**7:36**
